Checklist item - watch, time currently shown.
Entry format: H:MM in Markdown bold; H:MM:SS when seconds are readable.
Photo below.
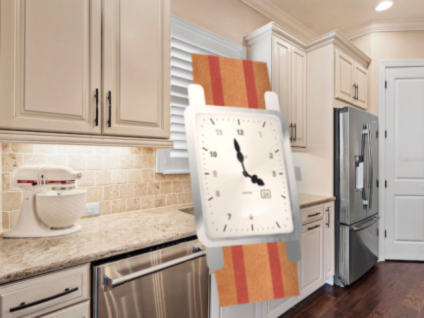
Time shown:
**3:58**
